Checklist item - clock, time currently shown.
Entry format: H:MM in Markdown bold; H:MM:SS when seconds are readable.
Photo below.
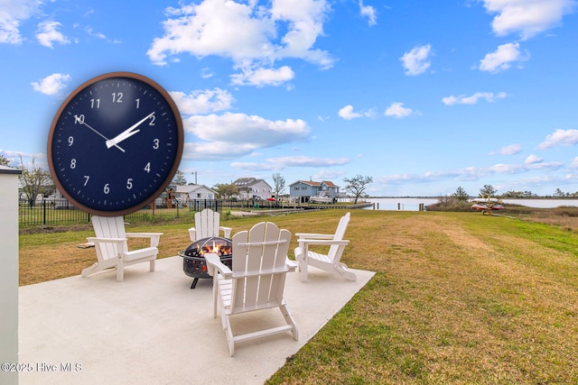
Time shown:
**2:08:50**
